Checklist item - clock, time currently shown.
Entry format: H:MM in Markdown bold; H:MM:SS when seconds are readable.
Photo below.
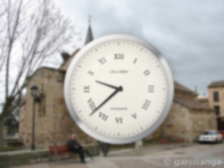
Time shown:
**9:38**
